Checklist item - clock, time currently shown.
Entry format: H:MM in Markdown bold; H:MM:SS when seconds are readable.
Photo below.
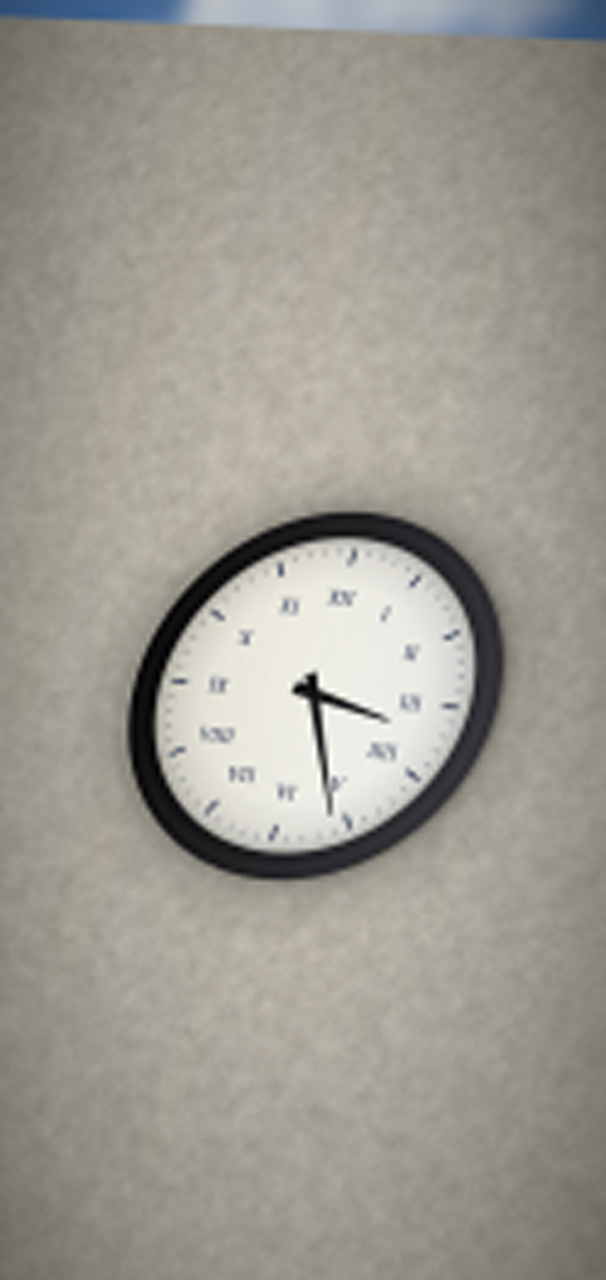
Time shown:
**3:26**
